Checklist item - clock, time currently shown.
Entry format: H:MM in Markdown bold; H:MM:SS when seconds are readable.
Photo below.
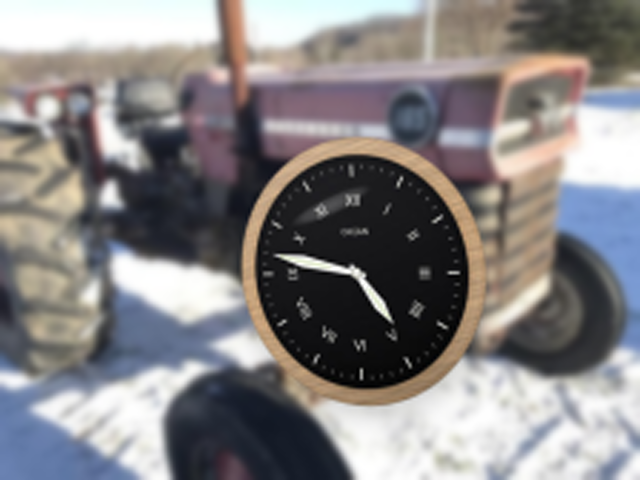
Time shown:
**4:47**
